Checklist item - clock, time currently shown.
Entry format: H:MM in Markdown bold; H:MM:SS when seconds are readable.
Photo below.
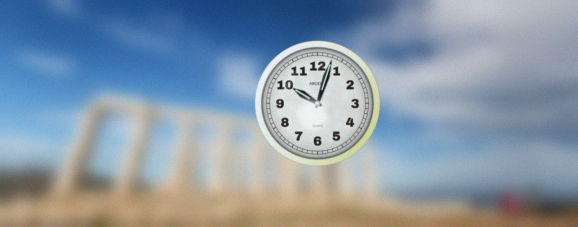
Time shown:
**10:03**
